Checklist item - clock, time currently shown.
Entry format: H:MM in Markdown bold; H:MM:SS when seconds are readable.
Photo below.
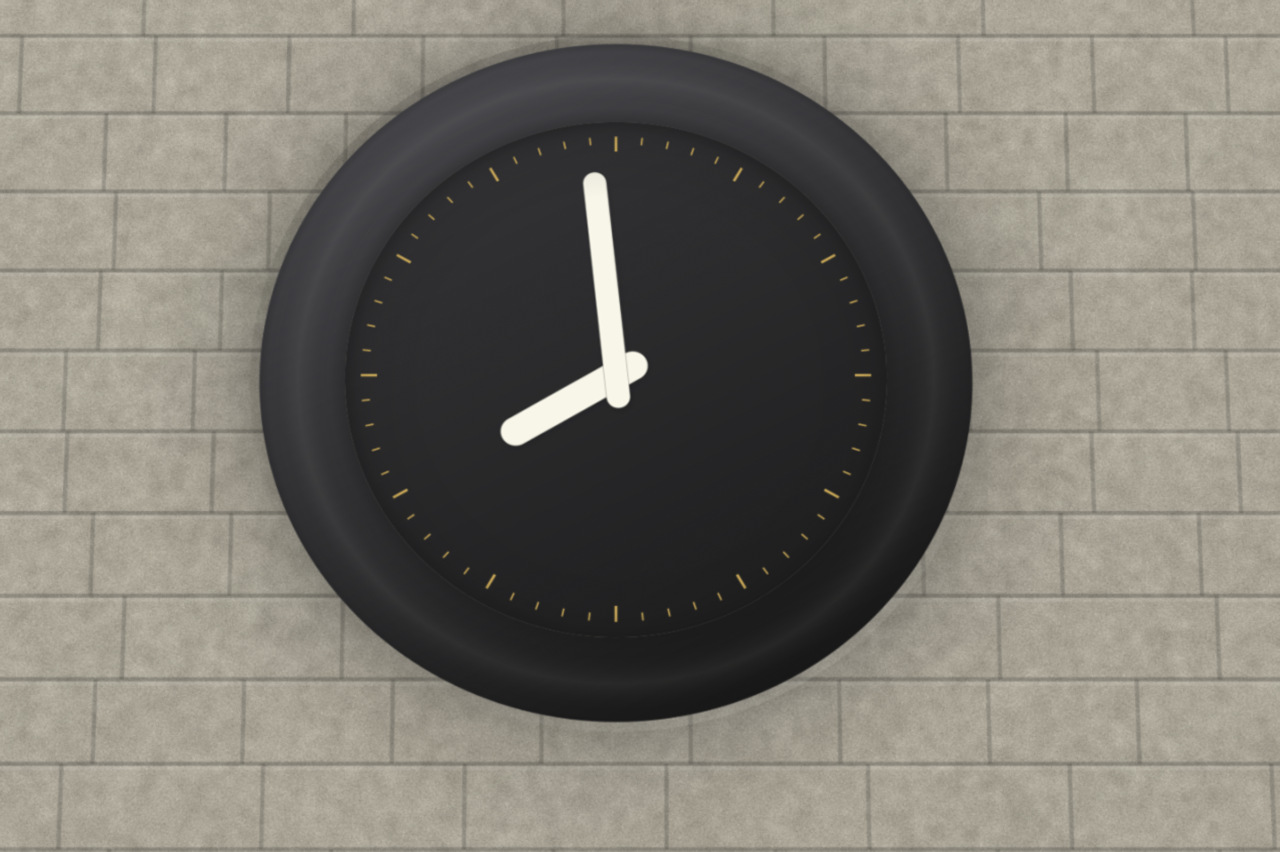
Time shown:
**7:59**
